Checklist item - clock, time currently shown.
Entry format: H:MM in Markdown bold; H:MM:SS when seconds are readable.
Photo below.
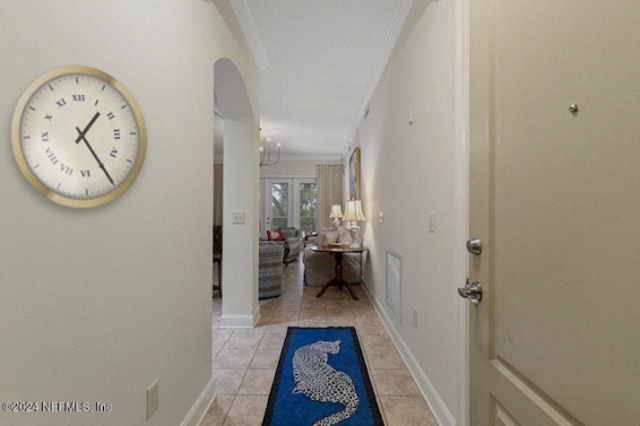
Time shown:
**1:25**
